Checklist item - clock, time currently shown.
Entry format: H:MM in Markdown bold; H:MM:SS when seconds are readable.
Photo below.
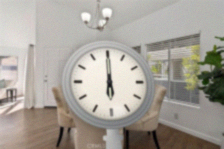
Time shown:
**6:00**
